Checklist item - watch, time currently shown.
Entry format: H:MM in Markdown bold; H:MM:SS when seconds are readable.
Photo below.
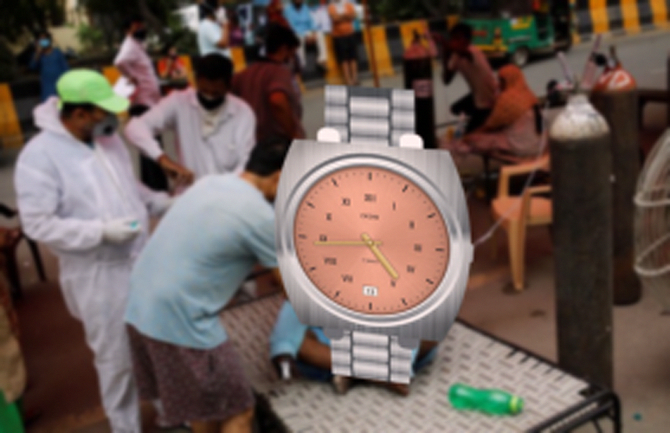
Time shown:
**4:44**
